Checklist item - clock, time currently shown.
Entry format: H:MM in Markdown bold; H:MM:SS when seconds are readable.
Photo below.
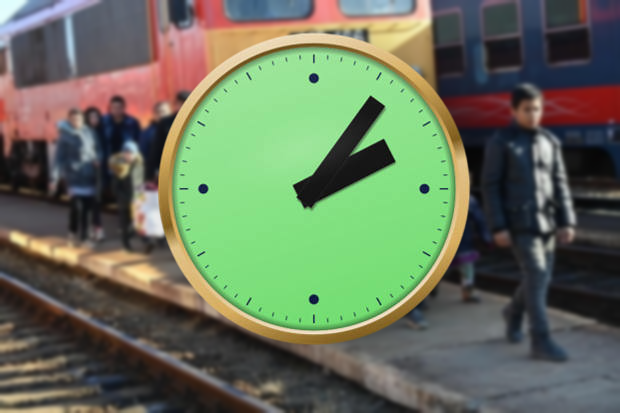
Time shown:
**2:06**
